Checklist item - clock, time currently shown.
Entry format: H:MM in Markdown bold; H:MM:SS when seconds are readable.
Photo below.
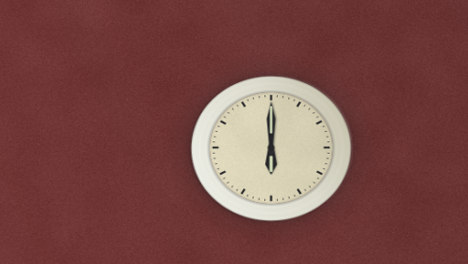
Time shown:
**6:00**
